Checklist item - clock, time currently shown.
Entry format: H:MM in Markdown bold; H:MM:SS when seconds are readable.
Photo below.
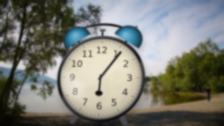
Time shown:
**6:06**
